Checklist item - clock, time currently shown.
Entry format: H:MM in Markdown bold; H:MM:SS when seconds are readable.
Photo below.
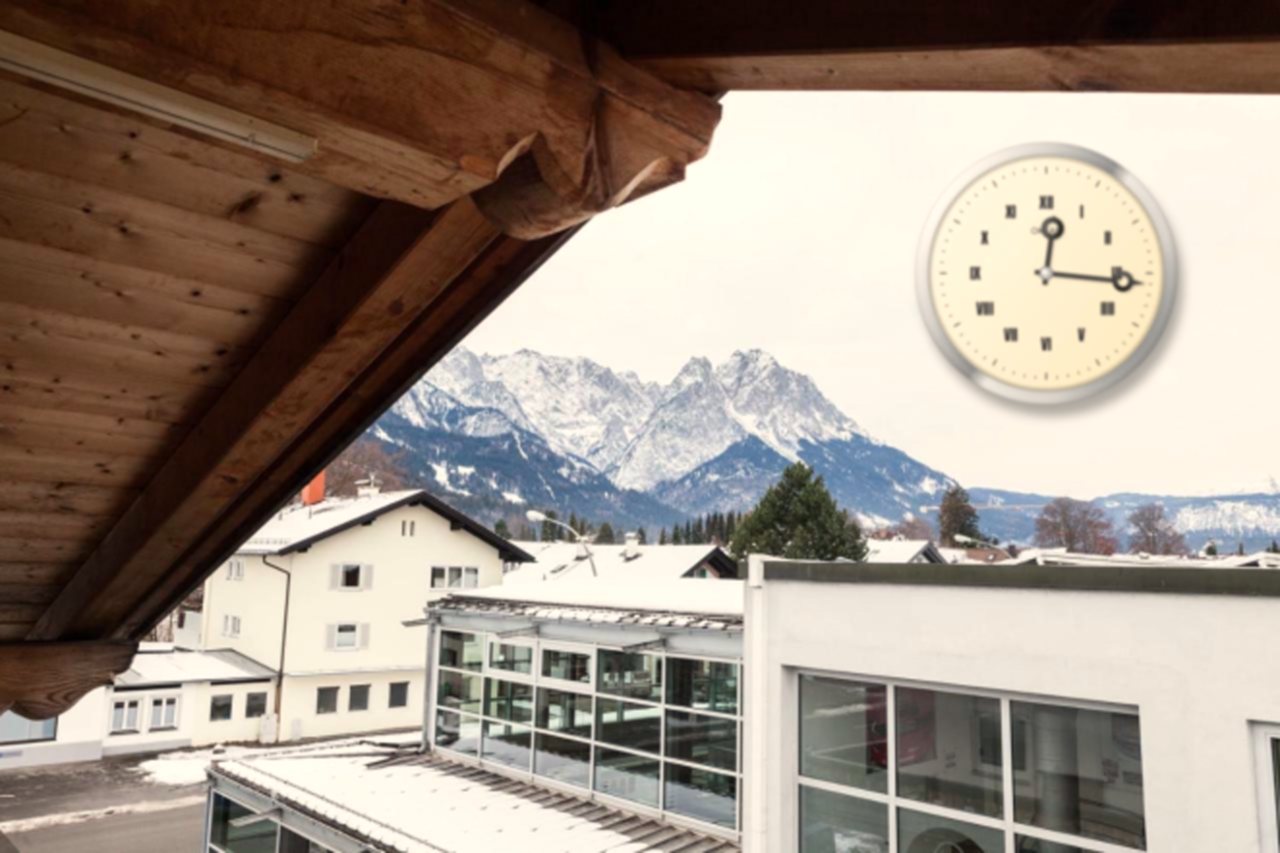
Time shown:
**12:16**
